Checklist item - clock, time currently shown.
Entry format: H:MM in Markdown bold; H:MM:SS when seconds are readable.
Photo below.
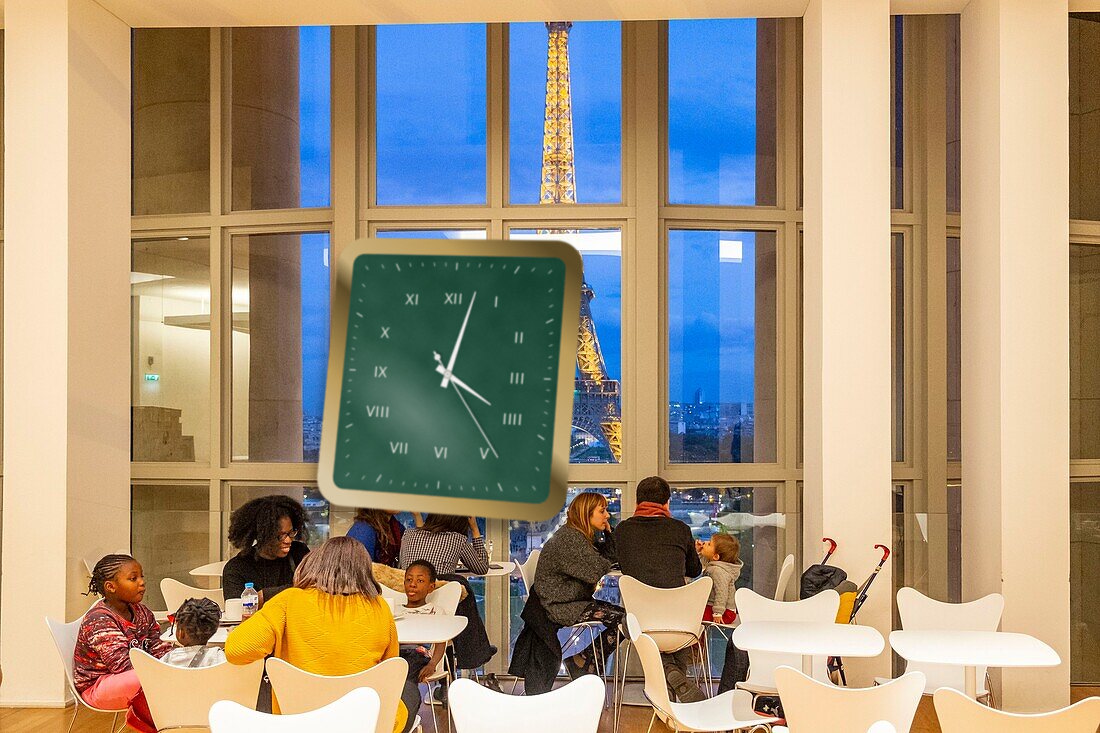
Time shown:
**4:02:24**
